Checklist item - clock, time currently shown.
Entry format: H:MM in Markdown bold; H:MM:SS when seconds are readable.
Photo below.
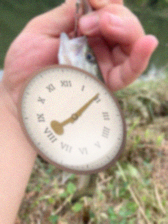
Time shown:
**8:09**
